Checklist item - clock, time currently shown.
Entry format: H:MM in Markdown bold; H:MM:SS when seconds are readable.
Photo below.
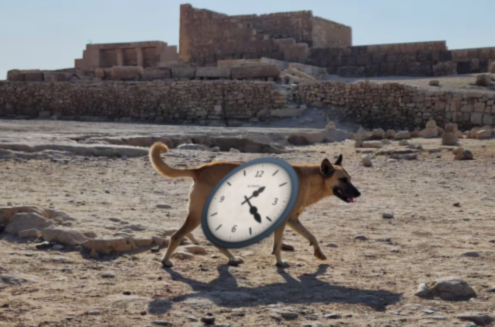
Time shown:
**1:22**
